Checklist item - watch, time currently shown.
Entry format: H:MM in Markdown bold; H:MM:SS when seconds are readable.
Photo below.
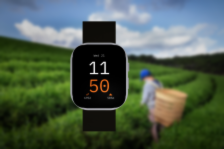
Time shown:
**11:50**
